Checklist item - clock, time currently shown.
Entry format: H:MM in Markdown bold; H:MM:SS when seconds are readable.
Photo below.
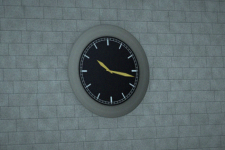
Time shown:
**10:17**
